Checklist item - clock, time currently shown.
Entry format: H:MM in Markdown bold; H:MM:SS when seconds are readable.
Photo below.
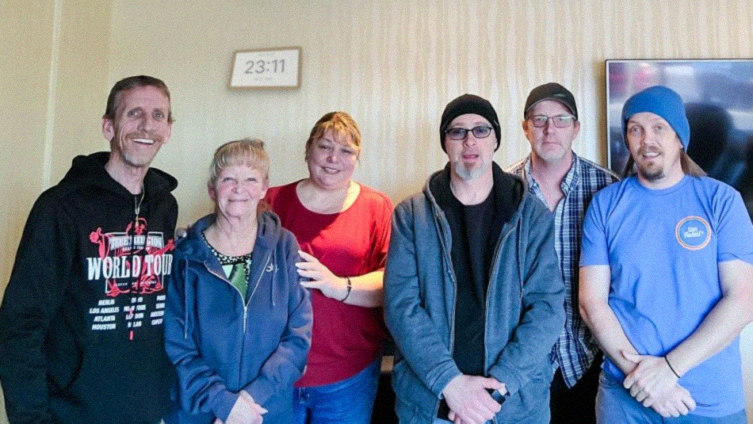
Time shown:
**23:11**
